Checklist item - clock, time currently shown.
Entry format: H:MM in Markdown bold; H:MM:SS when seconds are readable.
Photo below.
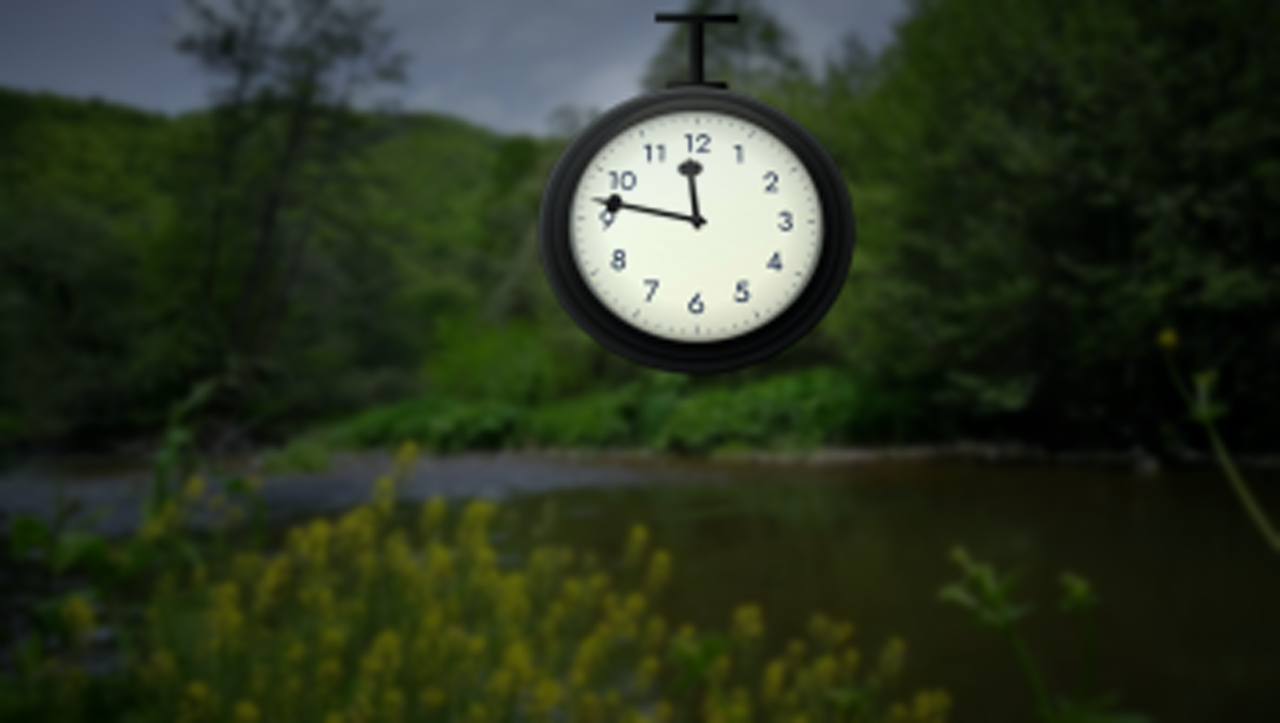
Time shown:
**11:47**
